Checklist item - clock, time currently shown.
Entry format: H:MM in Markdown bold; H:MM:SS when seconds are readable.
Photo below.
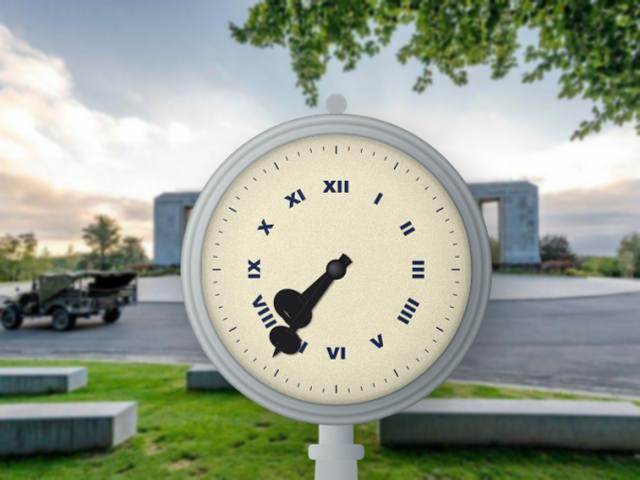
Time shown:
**7:36**
